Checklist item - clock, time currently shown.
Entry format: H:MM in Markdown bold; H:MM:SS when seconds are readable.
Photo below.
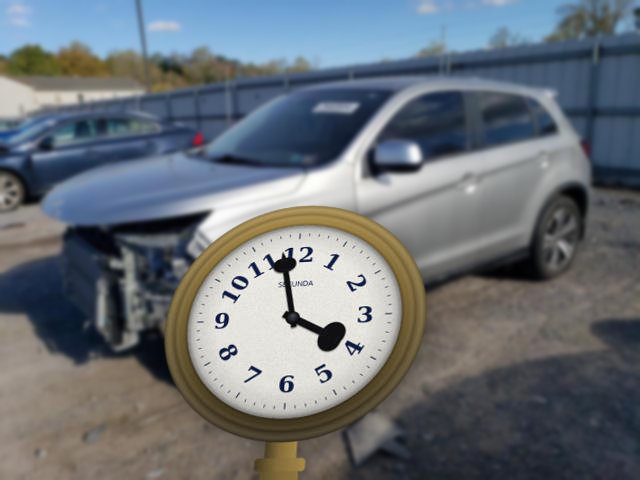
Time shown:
**3:58**
